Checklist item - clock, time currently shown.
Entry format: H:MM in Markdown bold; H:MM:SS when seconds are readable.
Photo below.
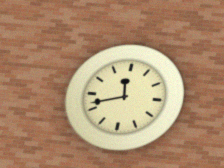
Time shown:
**11:42**
